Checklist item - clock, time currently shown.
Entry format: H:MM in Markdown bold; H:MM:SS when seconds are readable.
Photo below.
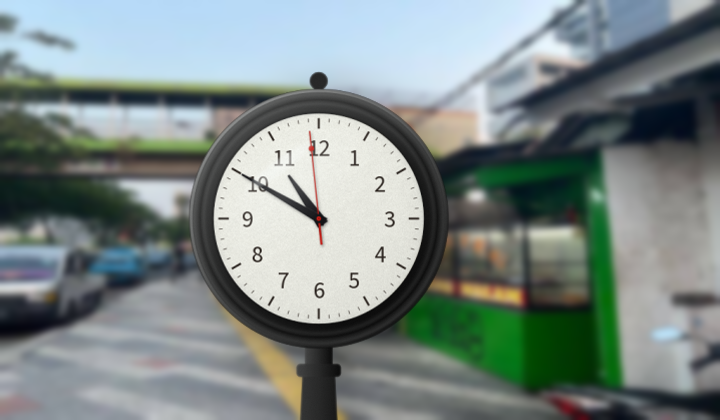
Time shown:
**10:49:59**
